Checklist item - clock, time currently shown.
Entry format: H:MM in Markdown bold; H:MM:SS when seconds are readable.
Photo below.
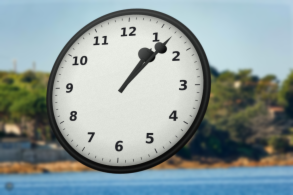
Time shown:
**1:07**
